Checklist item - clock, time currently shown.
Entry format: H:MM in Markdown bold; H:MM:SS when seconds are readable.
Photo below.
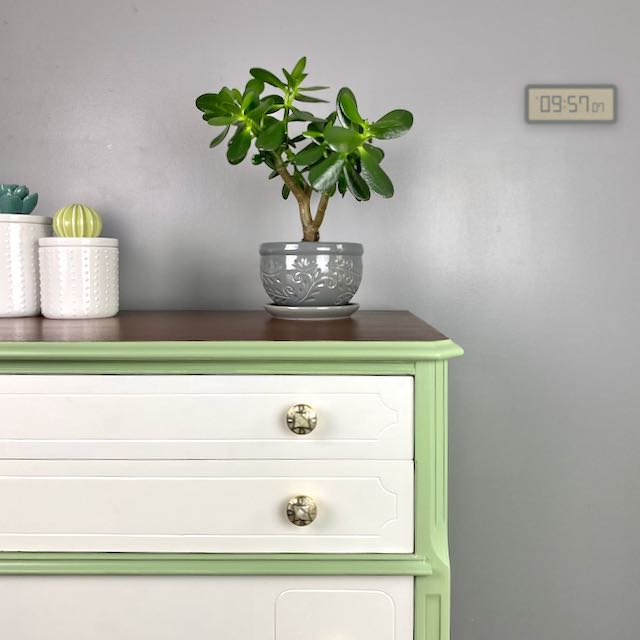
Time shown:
**9:57**
